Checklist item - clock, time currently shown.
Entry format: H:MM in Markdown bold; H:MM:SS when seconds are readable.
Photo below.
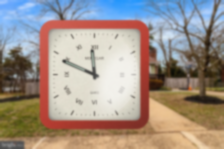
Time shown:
**11:49**
